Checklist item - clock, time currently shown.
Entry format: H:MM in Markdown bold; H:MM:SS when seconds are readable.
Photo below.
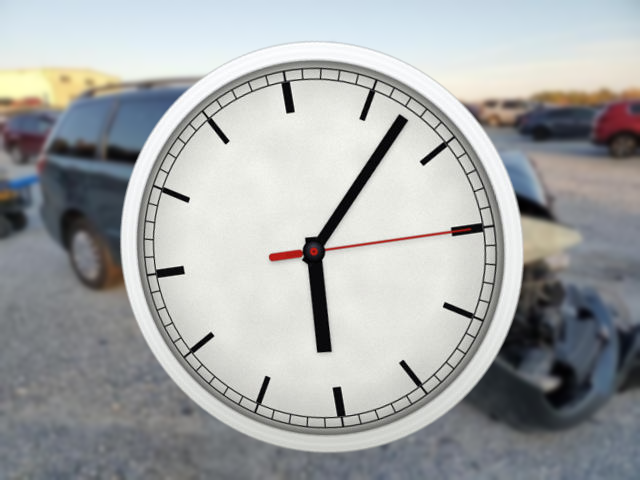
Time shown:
**6:07:15**
